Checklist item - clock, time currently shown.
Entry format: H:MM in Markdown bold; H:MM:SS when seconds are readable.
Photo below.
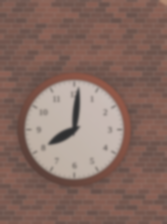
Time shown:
**8:01**
